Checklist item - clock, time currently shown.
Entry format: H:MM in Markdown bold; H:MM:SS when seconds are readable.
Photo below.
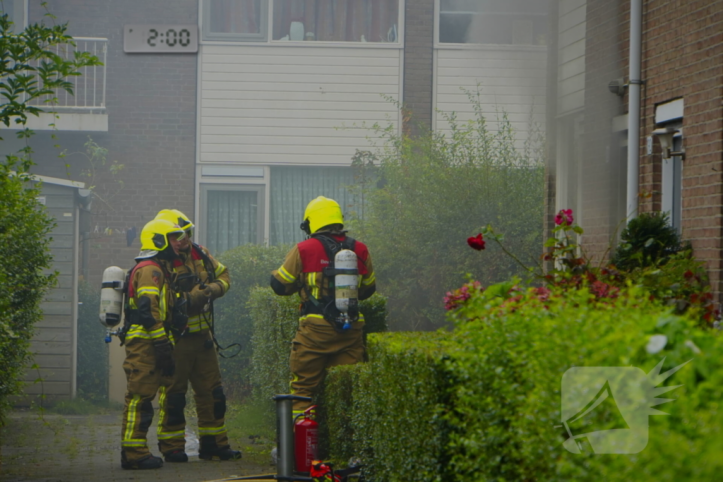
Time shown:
**2:00**
